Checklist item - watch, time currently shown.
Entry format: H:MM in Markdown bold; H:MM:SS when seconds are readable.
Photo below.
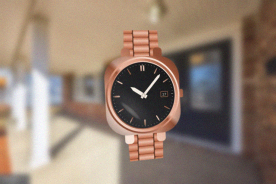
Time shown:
**10:07**
